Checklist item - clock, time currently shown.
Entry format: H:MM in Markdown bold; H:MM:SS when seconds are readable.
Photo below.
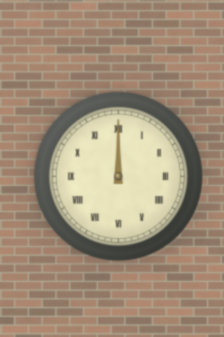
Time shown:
**12:00**
